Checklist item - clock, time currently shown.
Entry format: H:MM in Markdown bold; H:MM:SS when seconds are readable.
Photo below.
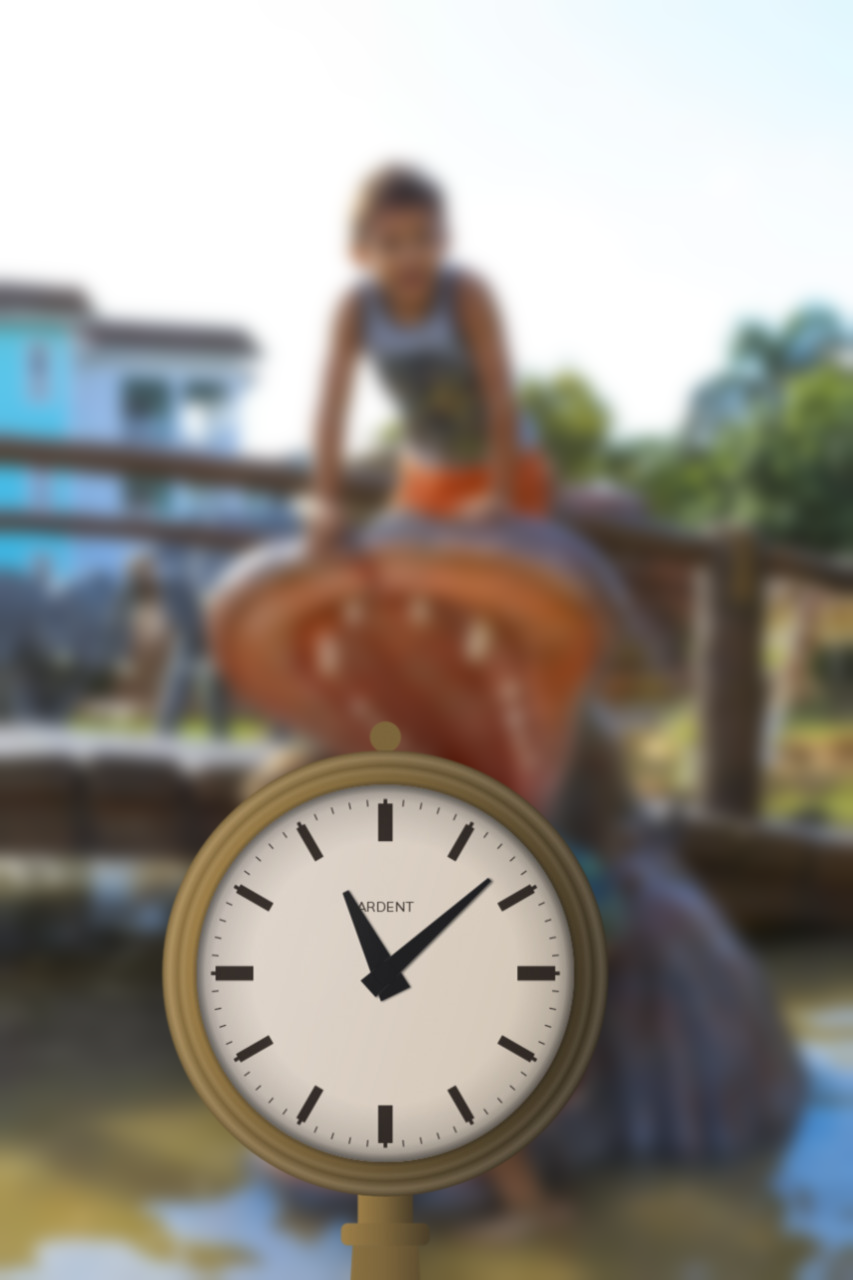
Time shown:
**11:08**
